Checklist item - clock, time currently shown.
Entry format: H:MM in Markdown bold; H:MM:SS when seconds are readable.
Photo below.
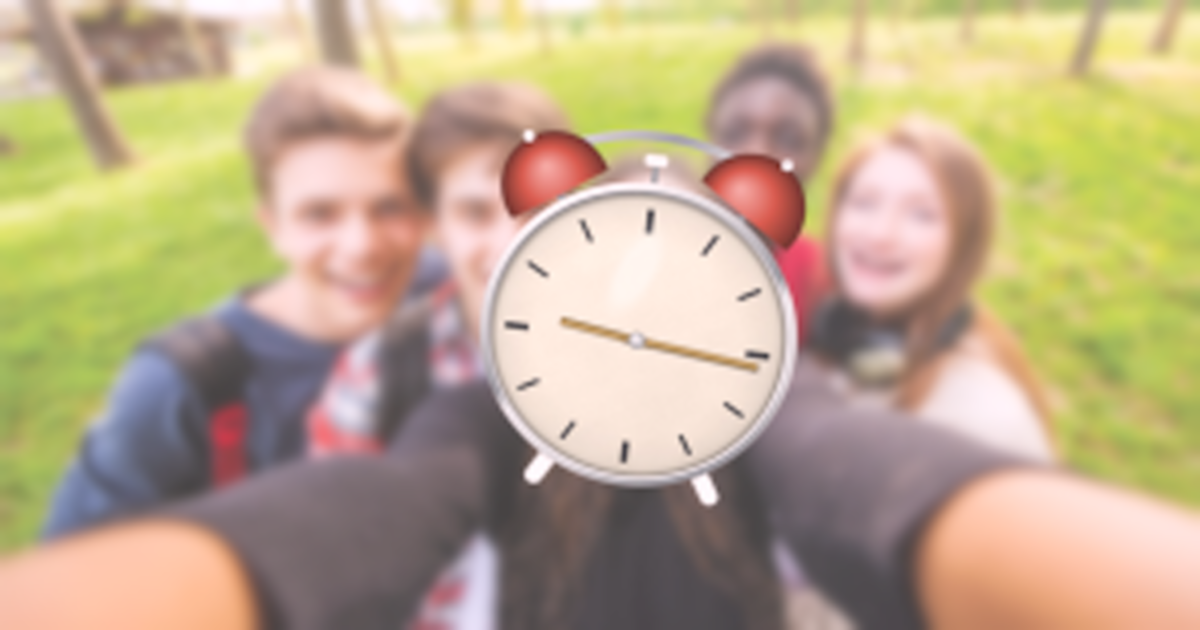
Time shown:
**9:16**
